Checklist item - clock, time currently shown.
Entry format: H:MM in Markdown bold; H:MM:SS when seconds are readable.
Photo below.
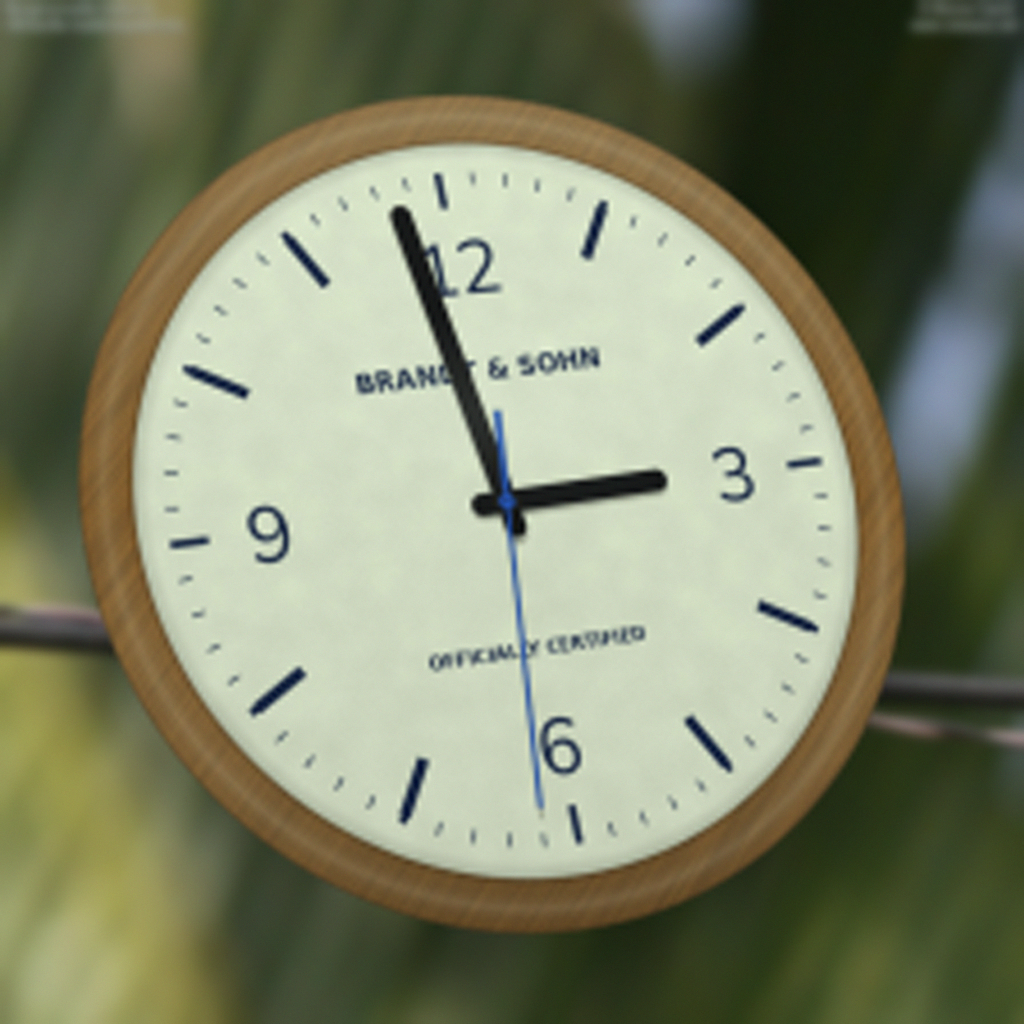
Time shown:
**2:58:31**
